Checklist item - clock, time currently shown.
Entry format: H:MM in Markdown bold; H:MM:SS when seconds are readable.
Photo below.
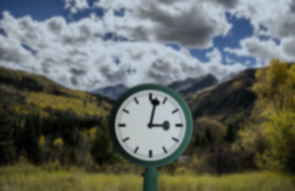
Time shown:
**3:02**
